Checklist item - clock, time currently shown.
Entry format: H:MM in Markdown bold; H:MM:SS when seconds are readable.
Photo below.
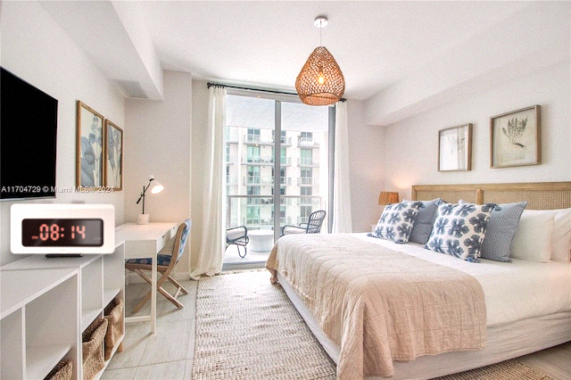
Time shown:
**8:14**
